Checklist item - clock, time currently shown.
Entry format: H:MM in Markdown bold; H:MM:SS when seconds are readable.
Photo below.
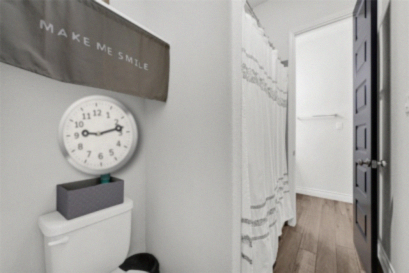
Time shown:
**9:13**
